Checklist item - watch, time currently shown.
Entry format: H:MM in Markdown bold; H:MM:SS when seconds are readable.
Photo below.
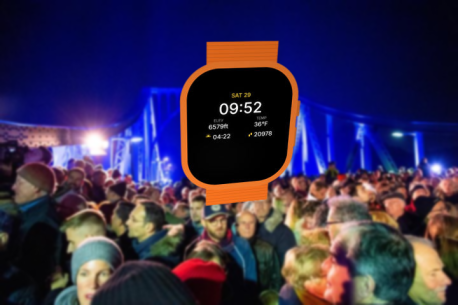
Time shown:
**9:52**
